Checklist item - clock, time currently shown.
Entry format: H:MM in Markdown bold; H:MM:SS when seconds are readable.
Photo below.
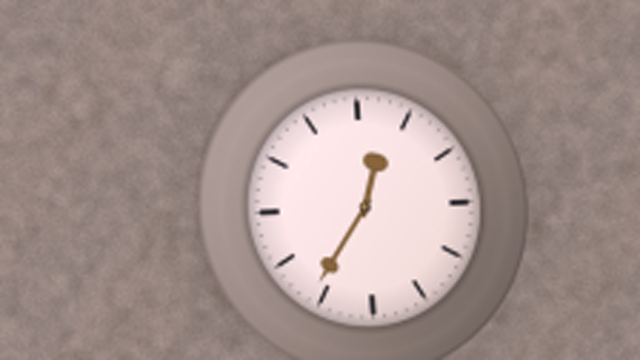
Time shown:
**12:36**
